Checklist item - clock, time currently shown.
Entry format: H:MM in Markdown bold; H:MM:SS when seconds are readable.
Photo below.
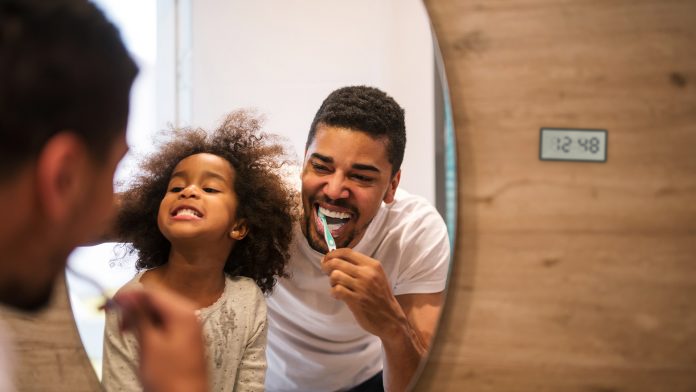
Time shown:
**12:48**
